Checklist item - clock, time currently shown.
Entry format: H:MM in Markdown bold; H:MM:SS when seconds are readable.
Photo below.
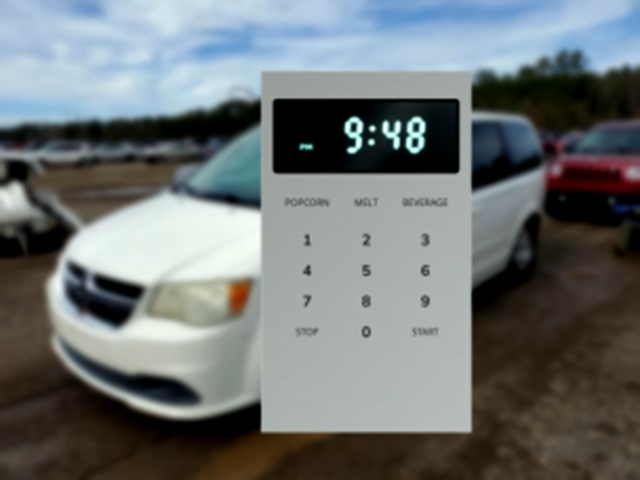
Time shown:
**9:48**
